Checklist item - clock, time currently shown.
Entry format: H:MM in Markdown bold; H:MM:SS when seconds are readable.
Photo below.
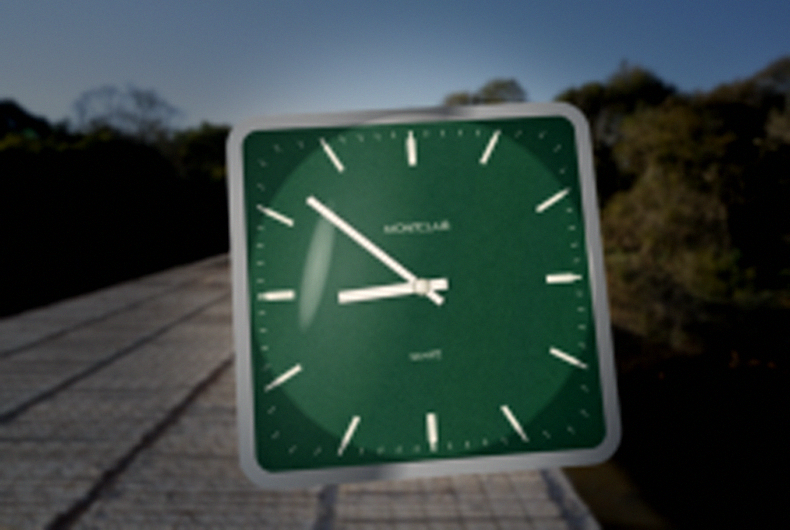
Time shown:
**8:52**
